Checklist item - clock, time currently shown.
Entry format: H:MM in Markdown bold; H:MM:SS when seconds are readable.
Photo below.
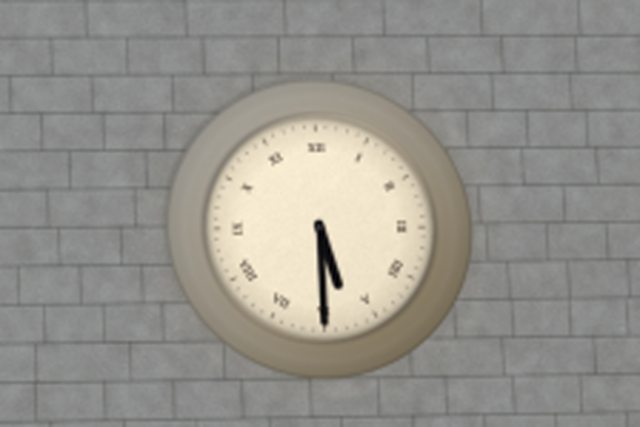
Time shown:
**5:30**
